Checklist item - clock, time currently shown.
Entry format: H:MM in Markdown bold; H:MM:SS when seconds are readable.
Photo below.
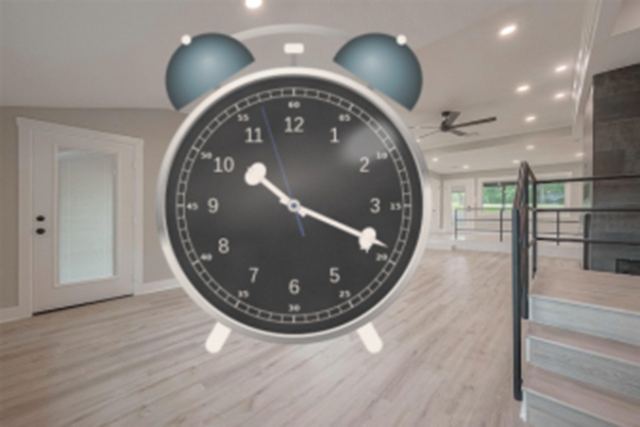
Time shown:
**10:18:57**
